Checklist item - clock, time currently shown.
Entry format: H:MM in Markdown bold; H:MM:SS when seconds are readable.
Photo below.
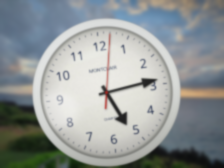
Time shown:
**5:14:02**
